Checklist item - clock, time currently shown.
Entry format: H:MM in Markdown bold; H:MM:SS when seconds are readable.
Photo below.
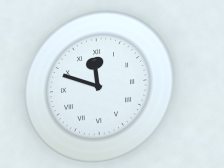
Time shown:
**11:49**
